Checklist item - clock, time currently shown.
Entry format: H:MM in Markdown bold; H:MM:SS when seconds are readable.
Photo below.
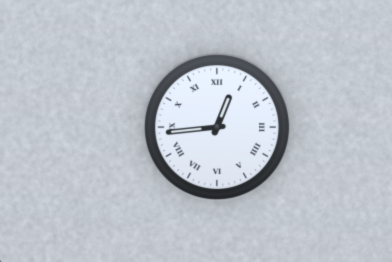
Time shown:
**12:44**
